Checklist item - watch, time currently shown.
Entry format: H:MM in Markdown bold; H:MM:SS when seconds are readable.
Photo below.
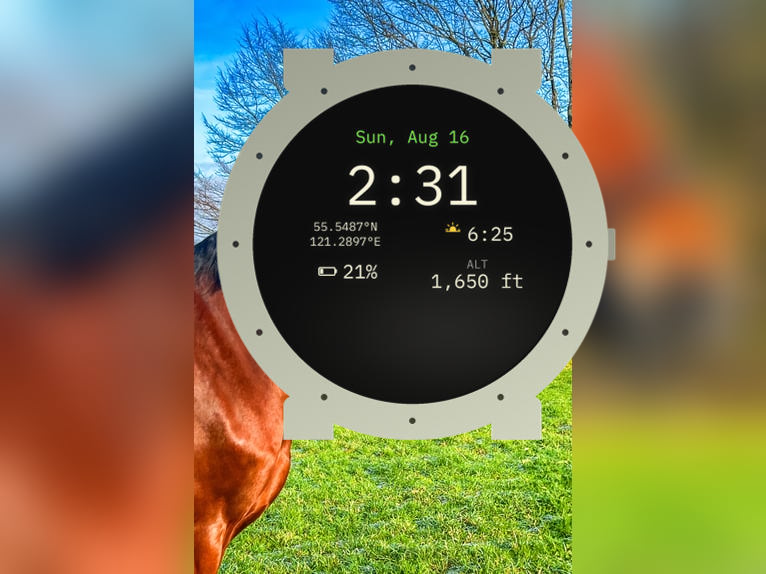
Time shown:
**2:31**
